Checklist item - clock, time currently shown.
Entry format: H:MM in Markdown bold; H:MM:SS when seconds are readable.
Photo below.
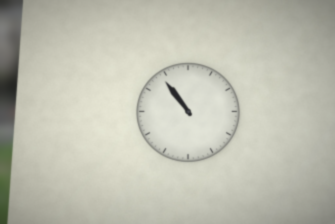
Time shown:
**10:54**
